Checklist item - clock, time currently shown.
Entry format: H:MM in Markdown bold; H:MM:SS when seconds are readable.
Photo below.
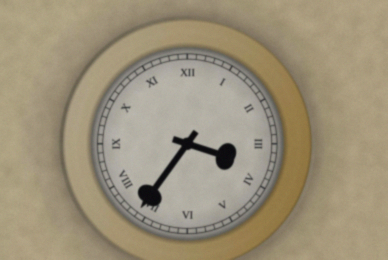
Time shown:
**3:36**
